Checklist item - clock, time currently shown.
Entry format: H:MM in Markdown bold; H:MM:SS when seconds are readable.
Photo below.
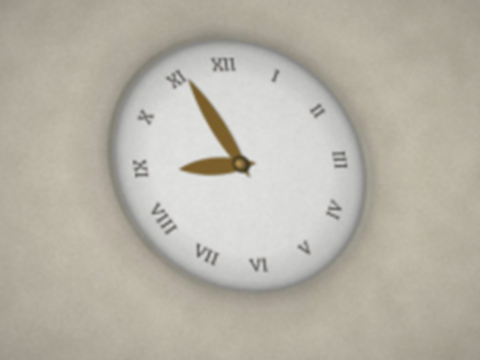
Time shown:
**8:56**
